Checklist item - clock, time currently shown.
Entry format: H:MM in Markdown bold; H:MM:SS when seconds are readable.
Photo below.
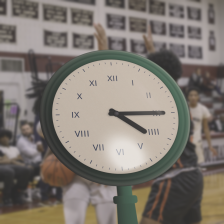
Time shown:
**4:15**
